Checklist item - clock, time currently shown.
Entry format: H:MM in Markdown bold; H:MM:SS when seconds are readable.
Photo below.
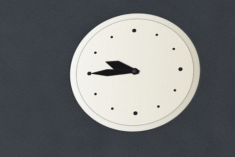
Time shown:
**9:45**
